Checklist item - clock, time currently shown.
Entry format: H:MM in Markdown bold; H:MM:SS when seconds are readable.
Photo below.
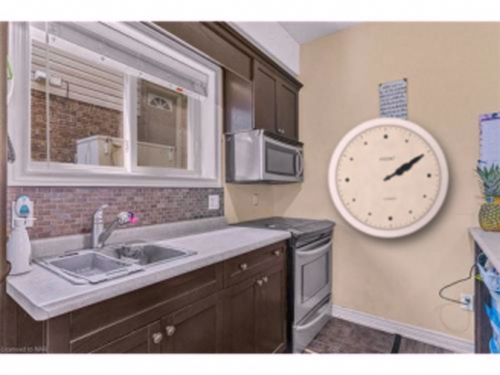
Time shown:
**2:10**
